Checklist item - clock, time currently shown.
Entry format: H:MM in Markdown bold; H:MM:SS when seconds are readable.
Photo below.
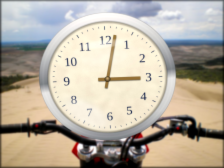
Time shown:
**3:02**
